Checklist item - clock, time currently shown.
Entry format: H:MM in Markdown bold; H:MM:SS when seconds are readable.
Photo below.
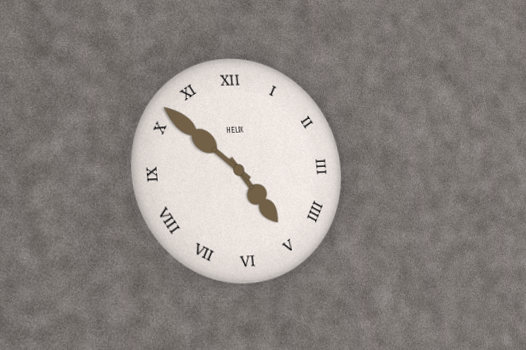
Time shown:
**4:52**
